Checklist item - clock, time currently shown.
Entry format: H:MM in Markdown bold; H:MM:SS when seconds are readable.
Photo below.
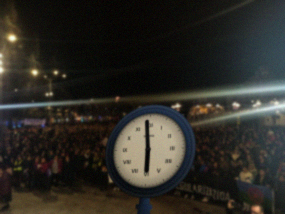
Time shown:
**5:59**
